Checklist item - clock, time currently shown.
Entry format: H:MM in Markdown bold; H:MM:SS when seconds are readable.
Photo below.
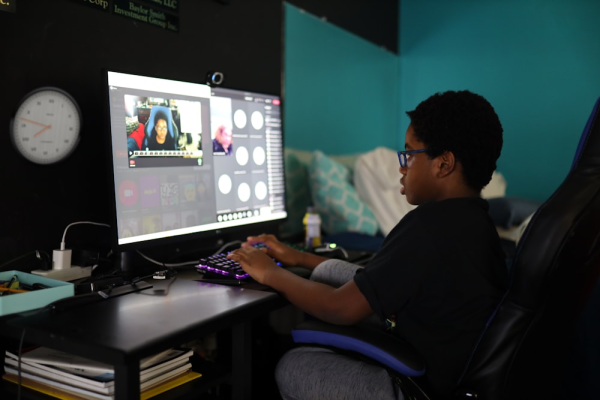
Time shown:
**7:47**
